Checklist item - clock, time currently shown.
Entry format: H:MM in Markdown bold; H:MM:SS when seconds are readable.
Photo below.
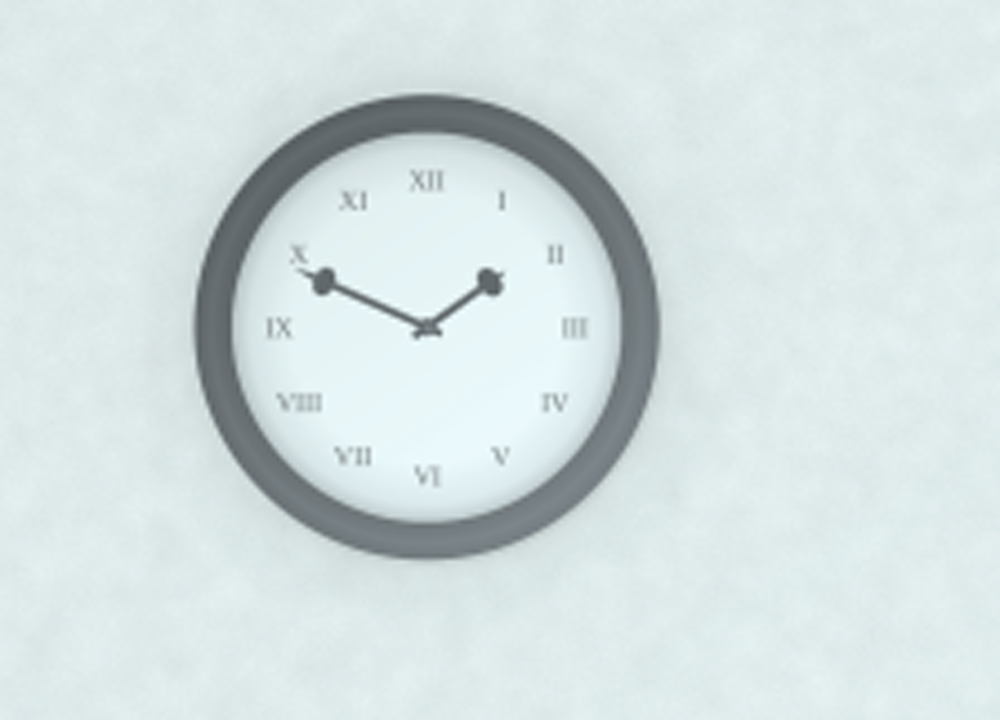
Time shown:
**1:49**
